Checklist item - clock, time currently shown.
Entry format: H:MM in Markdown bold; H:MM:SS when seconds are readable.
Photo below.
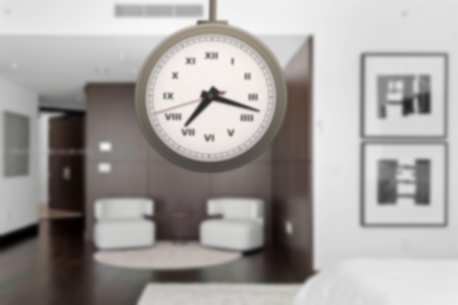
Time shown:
**7:17:42**
